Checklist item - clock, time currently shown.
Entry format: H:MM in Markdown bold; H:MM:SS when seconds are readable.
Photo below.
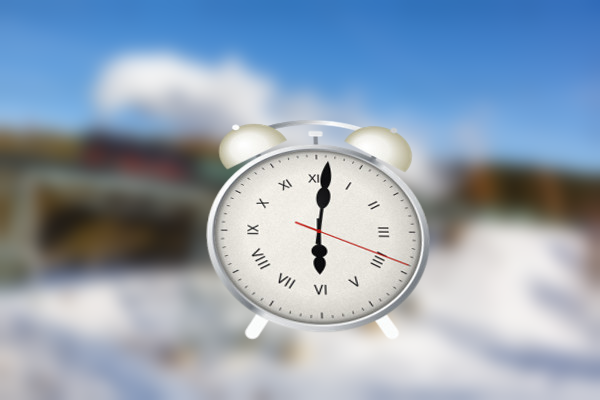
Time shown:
**6:01:19**
